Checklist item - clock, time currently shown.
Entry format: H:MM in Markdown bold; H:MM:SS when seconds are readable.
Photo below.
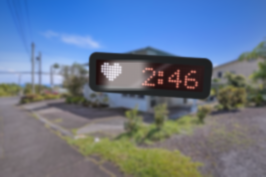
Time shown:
**2:46**
